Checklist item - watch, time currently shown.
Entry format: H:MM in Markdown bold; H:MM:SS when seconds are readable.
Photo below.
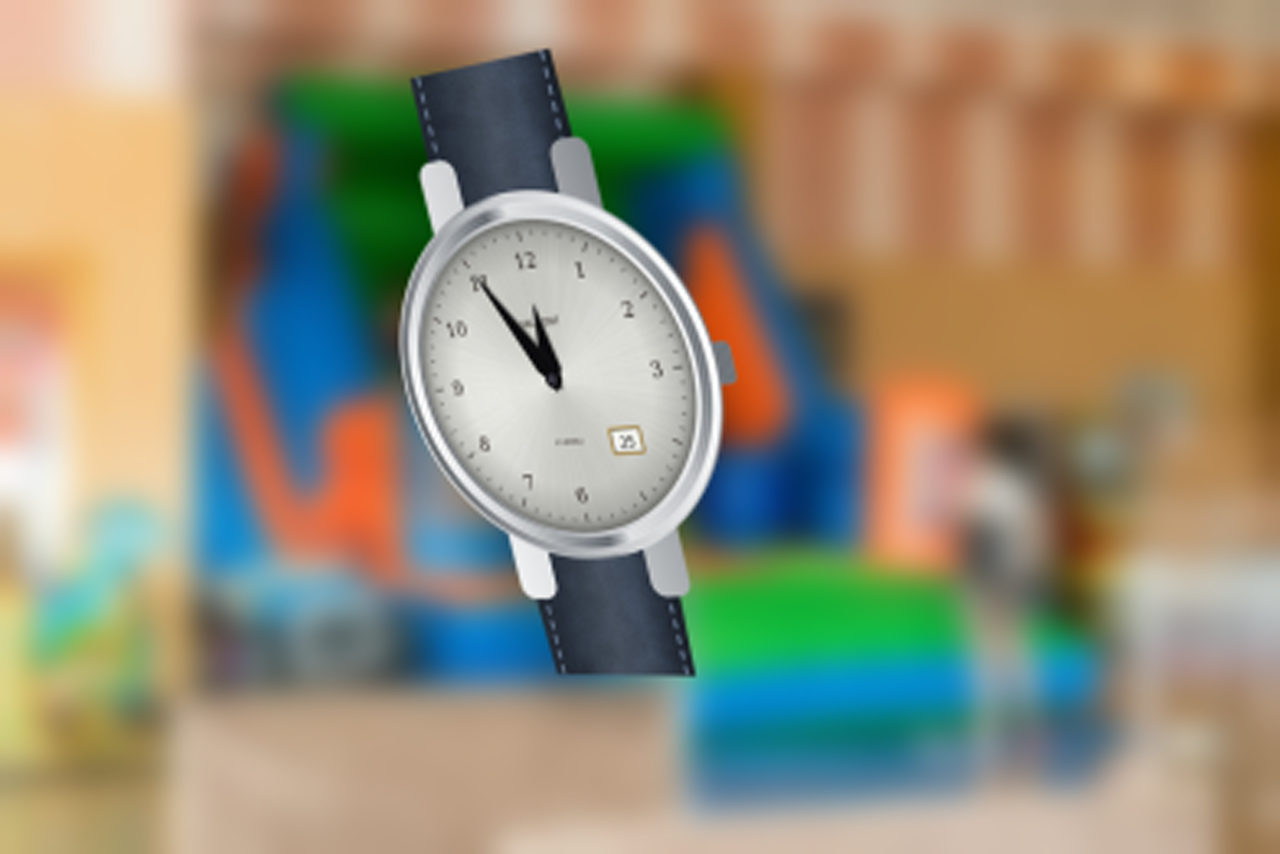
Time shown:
**11:55**
